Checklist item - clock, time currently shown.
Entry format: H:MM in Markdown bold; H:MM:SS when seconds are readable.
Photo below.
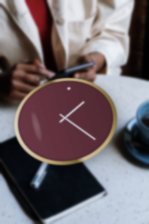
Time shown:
**1:21**
